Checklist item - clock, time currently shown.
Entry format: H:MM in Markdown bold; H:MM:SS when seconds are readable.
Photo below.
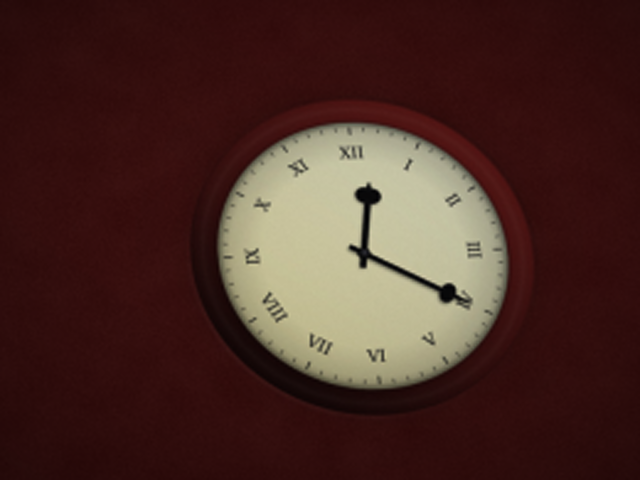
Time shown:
**12:20**
